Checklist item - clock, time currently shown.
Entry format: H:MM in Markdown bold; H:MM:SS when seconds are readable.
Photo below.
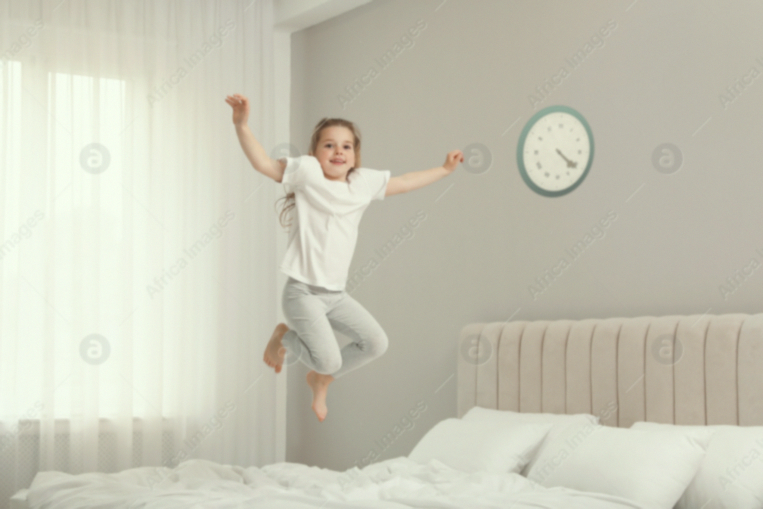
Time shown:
**4:21**
